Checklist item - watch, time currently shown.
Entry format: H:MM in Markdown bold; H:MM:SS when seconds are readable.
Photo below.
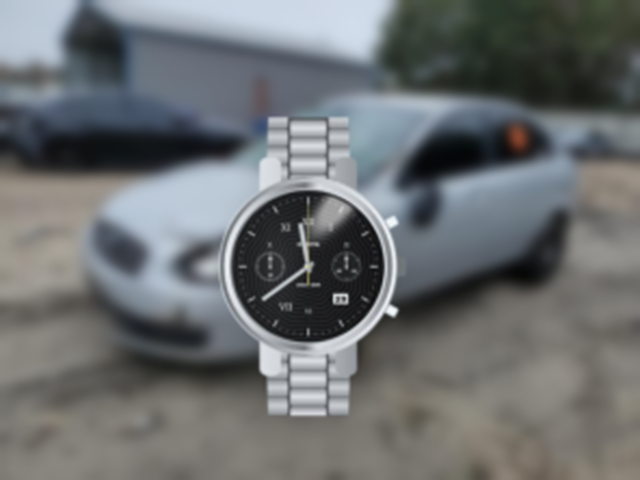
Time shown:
**11:39**
